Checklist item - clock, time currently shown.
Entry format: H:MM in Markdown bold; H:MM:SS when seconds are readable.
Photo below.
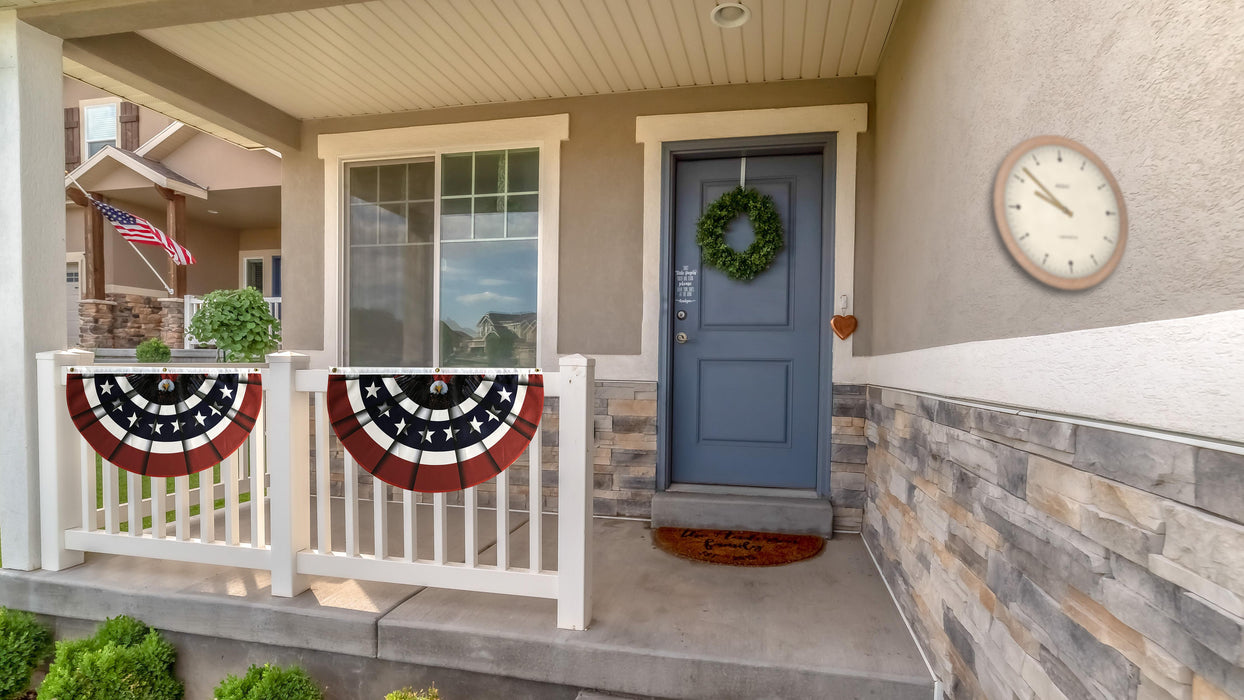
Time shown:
**9:52**
